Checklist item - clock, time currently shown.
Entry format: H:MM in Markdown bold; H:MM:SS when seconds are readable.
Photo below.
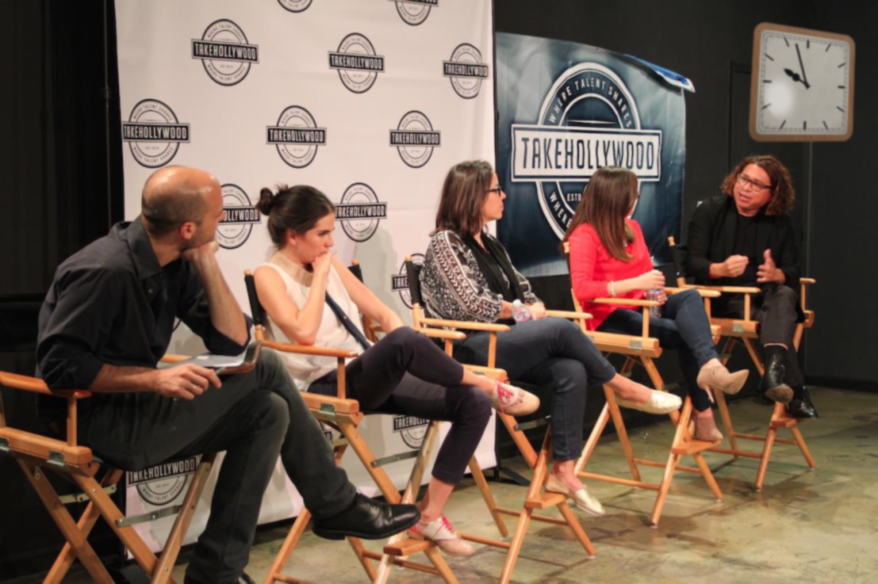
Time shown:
**9:57**
